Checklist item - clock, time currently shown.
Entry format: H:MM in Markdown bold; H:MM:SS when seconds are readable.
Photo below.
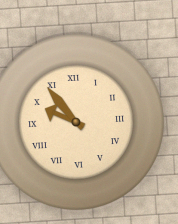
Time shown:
**9:54**
